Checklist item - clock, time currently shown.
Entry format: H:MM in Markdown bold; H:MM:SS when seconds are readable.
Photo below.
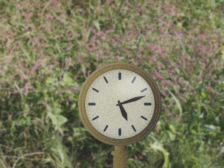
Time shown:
**5:12**
